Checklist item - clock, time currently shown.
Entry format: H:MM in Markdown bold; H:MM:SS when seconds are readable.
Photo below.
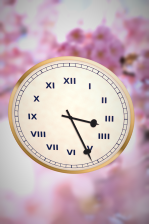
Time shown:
**3:26**
